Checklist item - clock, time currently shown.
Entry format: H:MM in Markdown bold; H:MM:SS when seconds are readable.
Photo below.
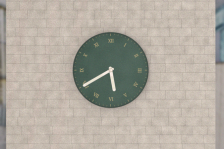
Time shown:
**5:40**
